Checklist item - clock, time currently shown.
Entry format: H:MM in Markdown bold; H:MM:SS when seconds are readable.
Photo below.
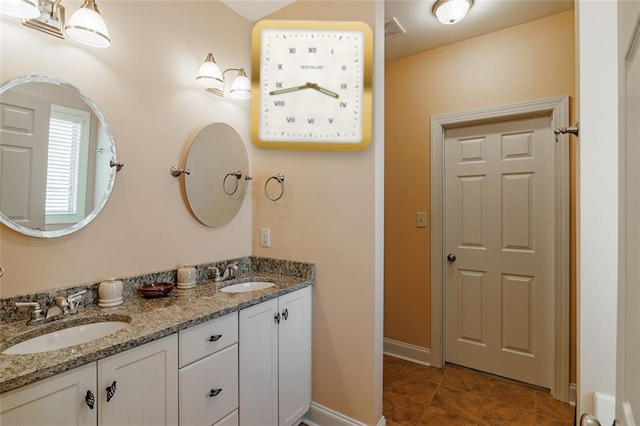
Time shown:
**3:43**
